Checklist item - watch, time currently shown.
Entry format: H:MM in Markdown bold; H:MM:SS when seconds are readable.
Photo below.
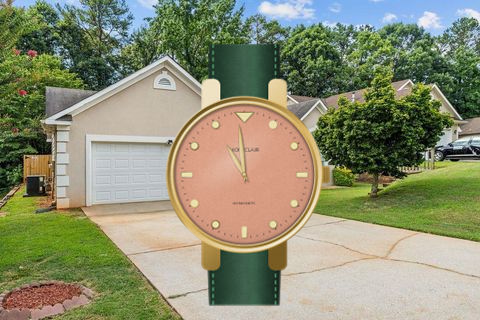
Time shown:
**10:59**
